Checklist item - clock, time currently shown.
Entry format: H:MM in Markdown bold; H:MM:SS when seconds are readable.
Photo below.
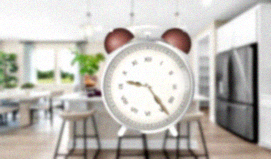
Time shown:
**9:24**
